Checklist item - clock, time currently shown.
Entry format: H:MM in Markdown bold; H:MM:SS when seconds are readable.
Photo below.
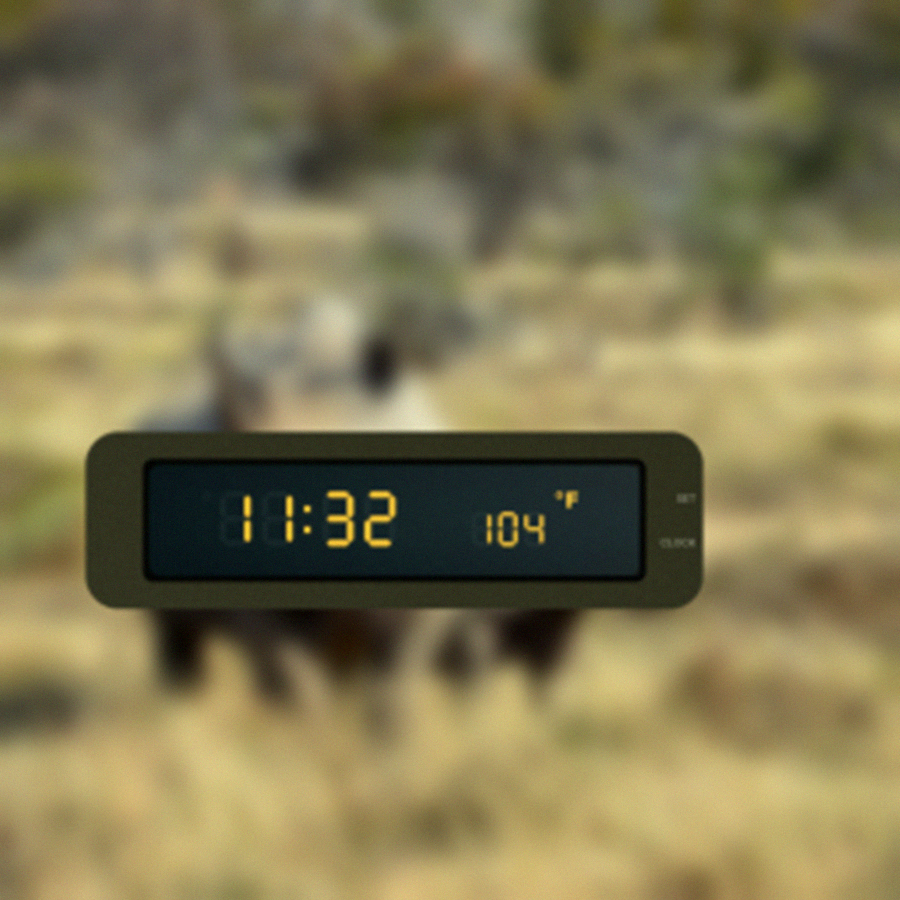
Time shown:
**11:32**
